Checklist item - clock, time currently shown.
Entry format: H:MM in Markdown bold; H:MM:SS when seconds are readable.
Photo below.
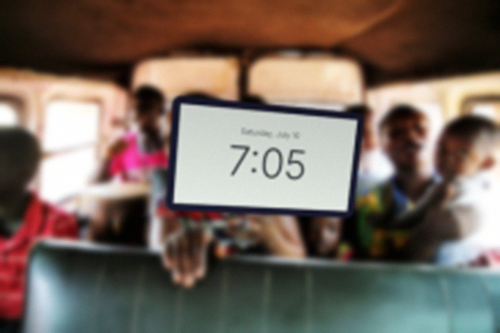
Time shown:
**7:05**
